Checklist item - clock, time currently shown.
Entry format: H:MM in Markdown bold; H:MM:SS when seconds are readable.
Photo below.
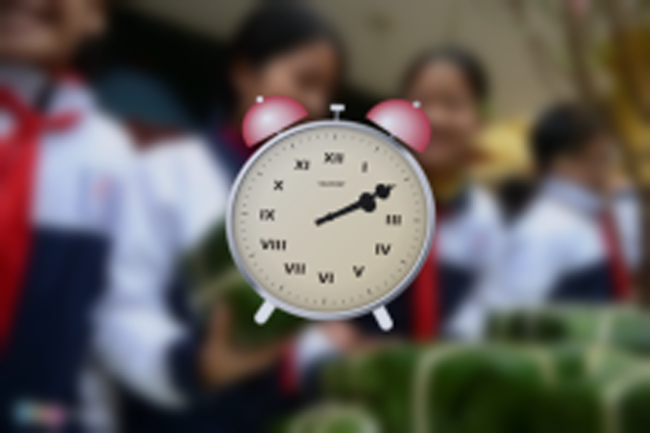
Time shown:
**2:10**
